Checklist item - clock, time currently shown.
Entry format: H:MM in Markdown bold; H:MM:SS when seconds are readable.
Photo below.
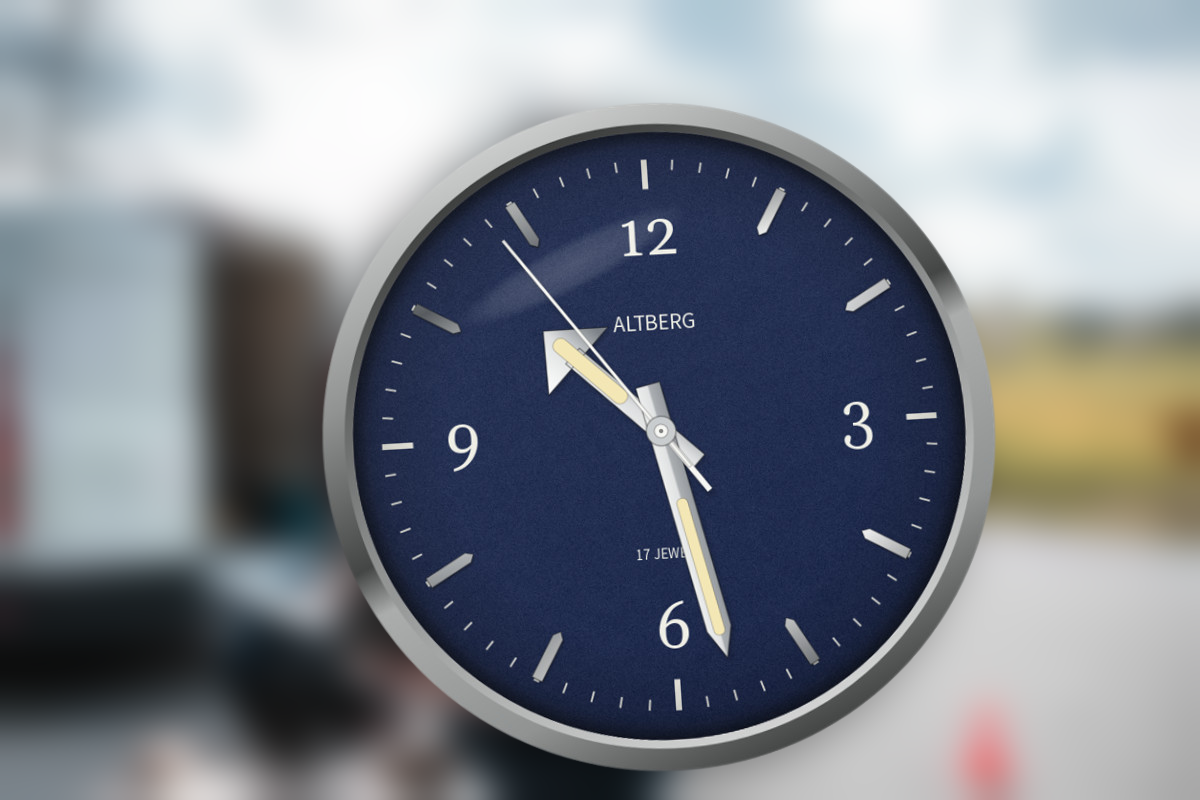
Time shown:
**10:27:54**
